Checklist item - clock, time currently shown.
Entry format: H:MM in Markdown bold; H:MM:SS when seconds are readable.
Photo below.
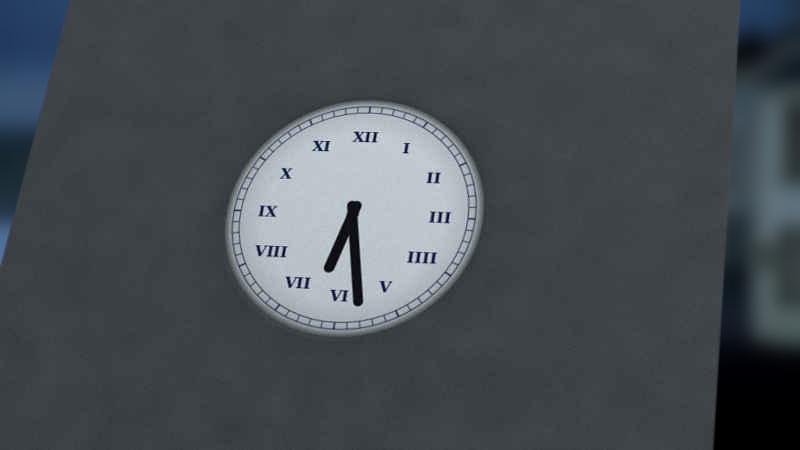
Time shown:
**6:28**
